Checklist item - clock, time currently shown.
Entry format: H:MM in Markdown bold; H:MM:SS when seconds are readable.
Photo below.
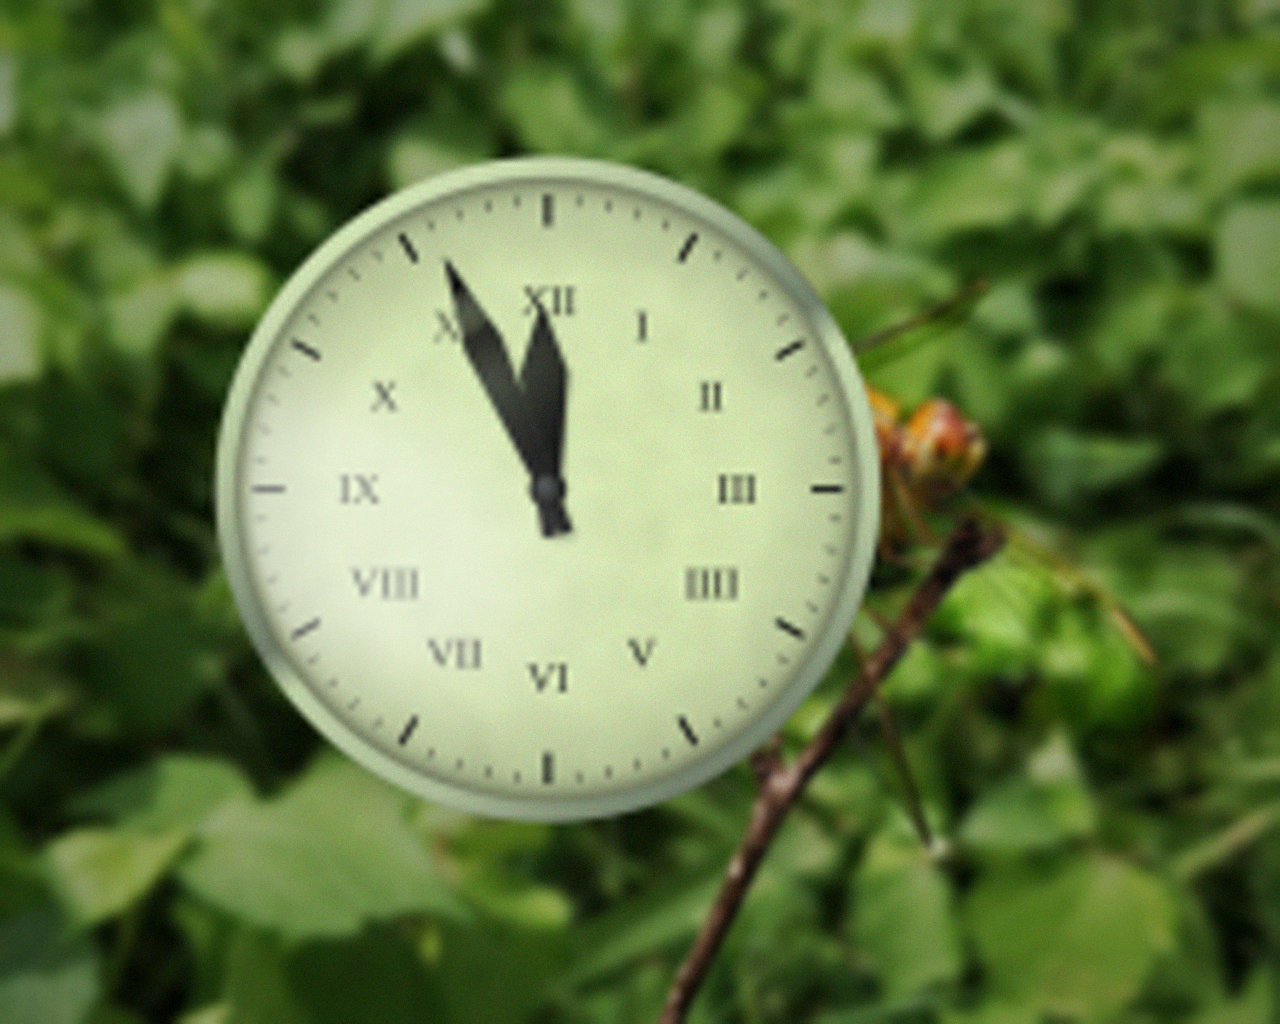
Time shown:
**11:56**
